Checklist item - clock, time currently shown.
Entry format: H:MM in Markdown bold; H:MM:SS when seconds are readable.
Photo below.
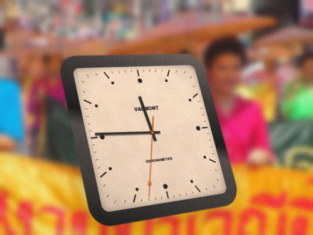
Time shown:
**11:45:33**
